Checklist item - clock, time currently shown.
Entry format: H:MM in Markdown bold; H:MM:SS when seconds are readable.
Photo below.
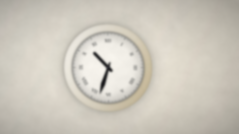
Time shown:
**10:33**
